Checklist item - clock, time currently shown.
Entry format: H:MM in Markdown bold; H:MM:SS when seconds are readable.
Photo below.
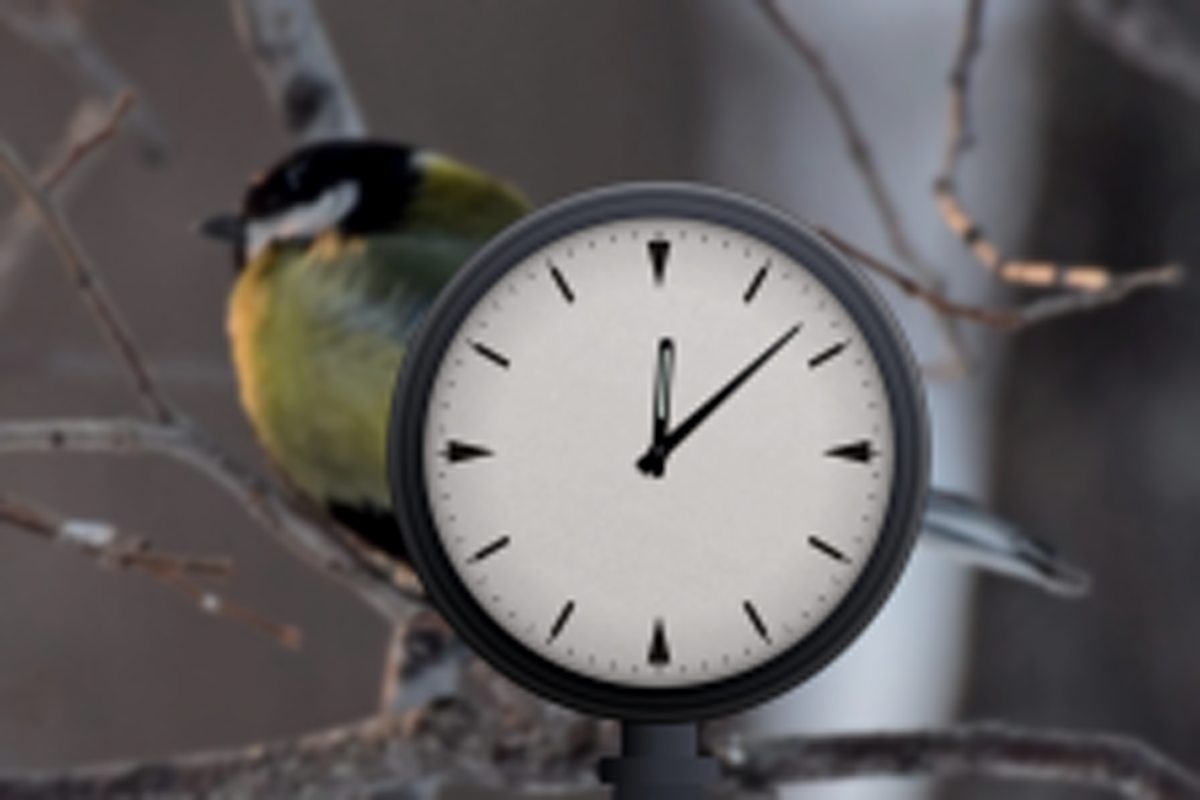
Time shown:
**12:08**
